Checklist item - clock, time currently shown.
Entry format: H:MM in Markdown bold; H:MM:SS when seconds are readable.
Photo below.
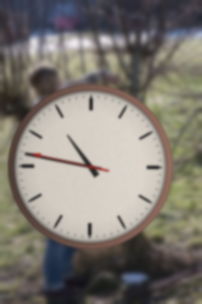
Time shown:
**10:46:47**
